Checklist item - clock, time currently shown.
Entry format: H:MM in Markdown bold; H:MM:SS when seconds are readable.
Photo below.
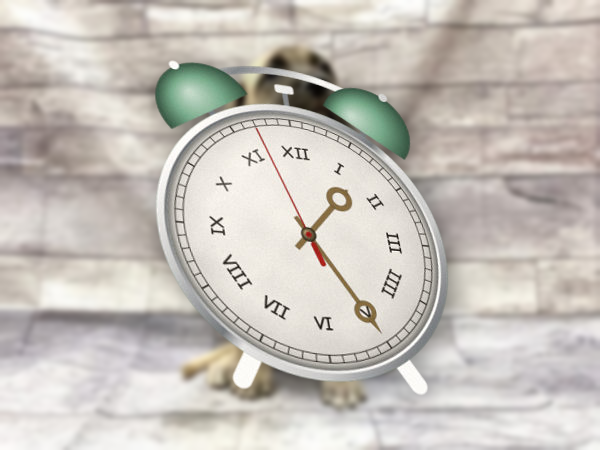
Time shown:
**1:24:57**
